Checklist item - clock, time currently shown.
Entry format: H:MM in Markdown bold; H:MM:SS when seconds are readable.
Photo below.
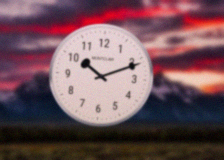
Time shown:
**10:11**
